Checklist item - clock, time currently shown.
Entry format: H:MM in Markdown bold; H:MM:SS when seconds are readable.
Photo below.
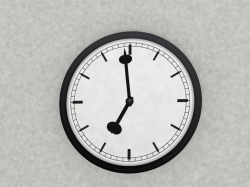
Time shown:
**6:59**
